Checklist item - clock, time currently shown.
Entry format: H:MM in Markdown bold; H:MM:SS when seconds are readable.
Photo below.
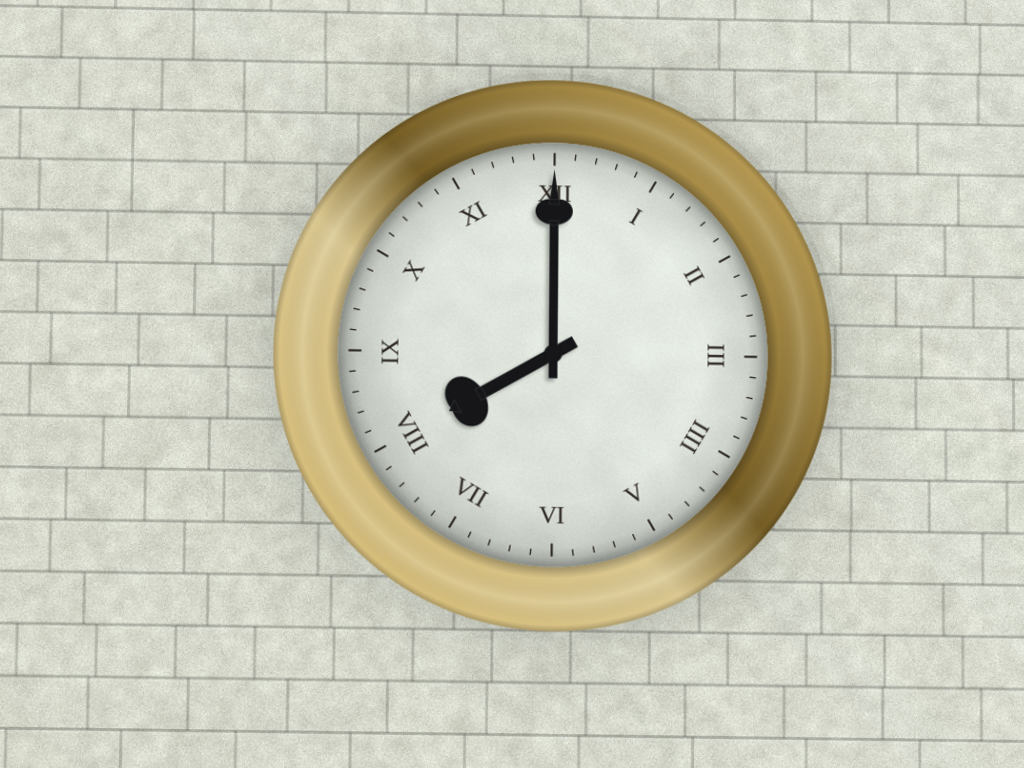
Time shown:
**8:00**
